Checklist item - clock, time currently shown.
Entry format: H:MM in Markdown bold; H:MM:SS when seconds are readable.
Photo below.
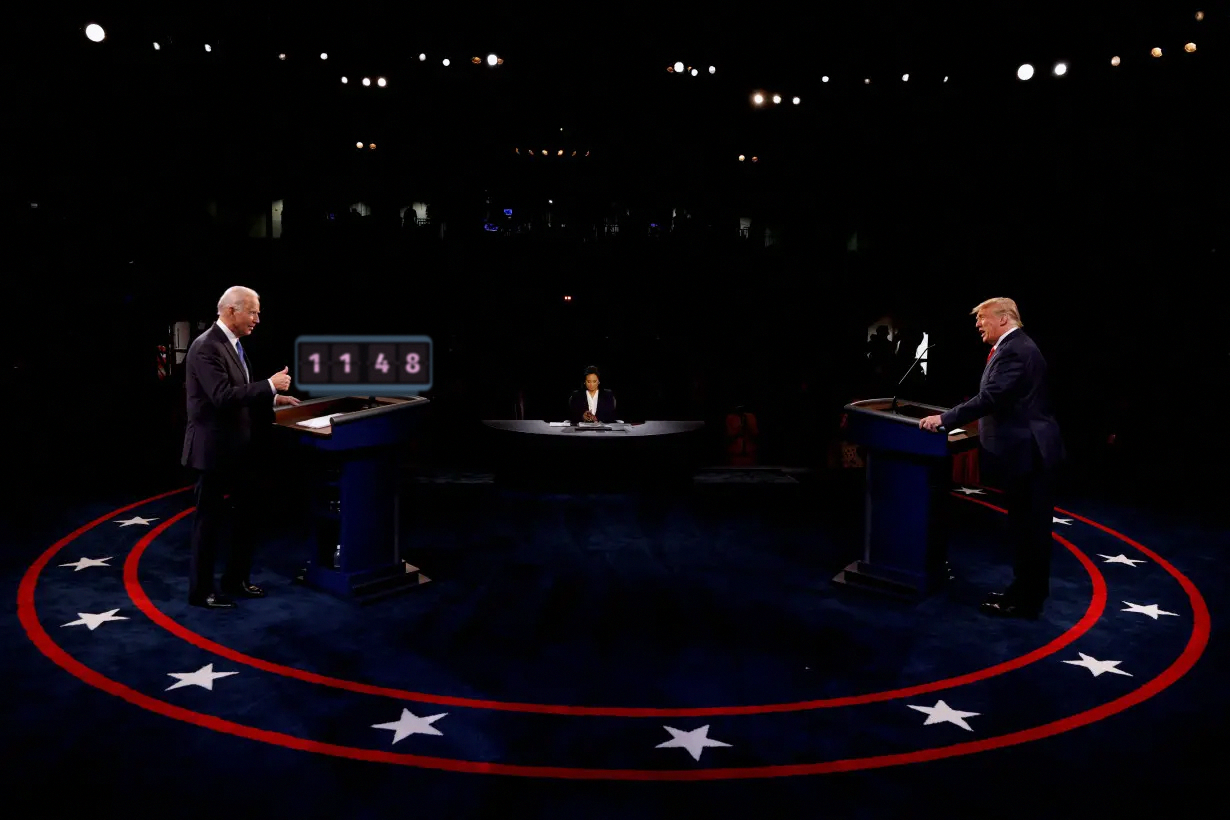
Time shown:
**11:48**
